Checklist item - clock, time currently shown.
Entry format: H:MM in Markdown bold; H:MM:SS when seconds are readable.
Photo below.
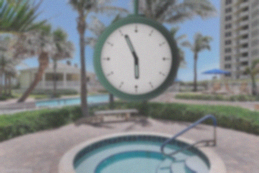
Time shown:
**5:56**
